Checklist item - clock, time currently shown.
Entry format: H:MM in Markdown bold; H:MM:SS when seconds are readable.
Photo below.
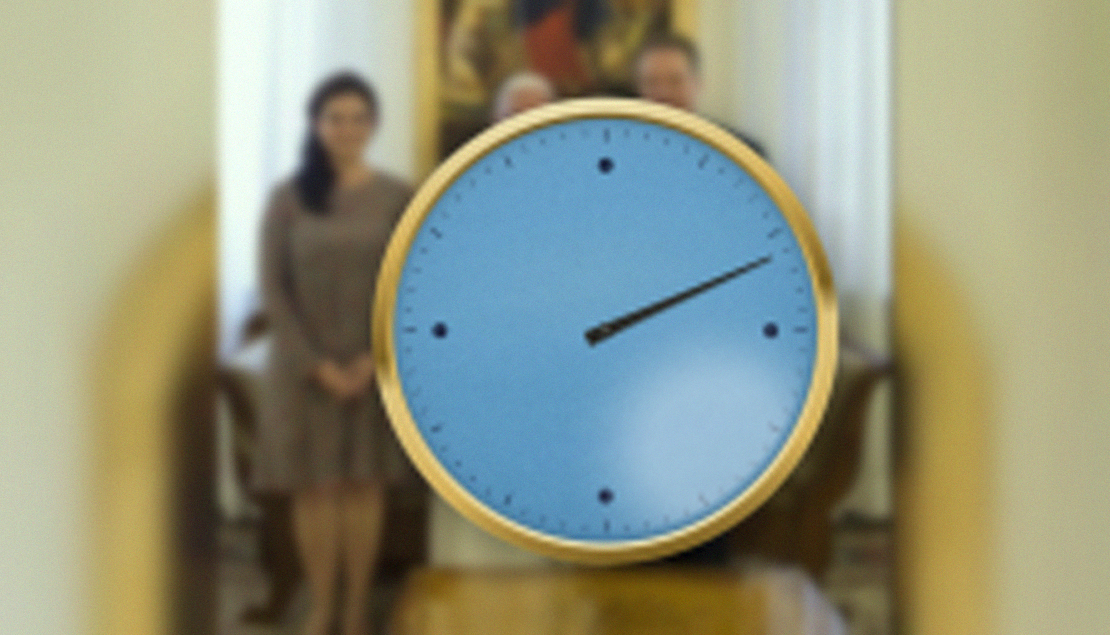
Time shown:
**2:11**
